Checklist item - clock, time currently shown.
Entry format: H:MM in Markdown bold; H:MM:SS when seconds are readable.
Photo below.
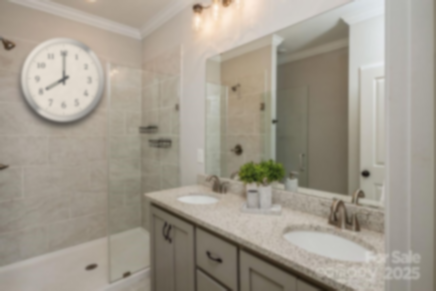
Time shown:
**8:00**
